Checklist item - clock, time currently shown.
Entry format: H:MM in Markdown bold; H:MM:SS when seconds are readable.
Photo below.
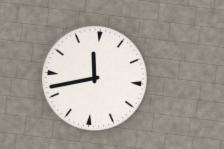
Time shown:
**11:42**
